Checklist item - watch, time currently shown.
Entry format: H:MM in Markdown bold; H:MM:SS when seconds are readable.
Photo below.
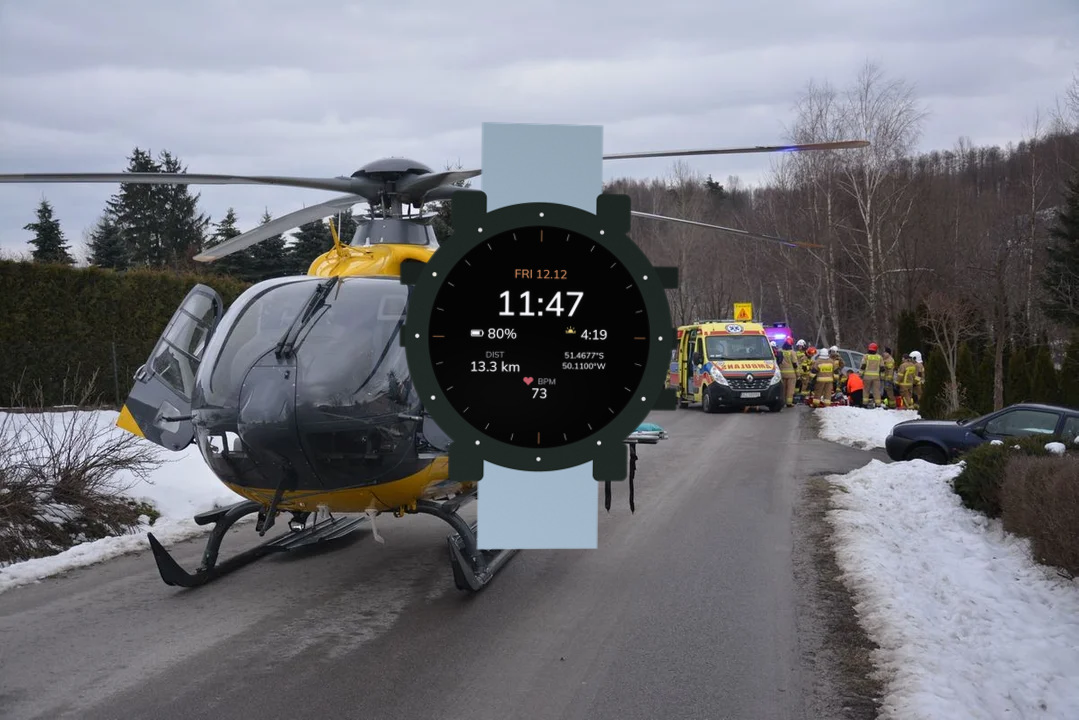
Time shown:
**11:47**
